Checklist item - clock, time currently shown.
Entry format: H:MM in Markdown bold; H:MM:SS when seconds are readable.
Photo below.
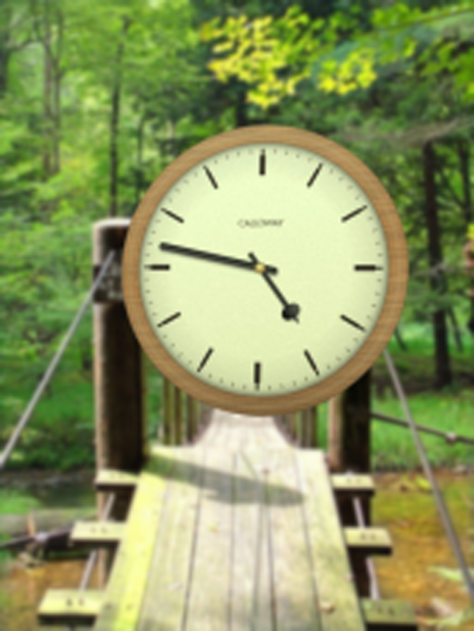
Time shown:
**4:47**
